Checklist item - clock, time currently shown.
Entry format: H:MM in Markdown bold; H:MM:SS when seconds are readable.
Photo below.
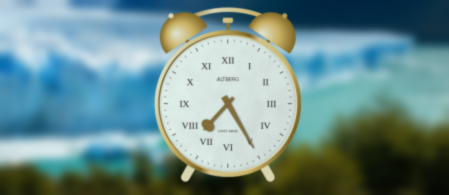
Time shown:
**7:25**
